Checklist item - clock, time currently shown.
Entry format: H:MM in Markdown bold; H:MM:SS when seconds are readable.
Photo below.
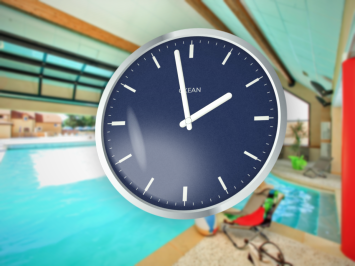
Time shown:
**1:58**
